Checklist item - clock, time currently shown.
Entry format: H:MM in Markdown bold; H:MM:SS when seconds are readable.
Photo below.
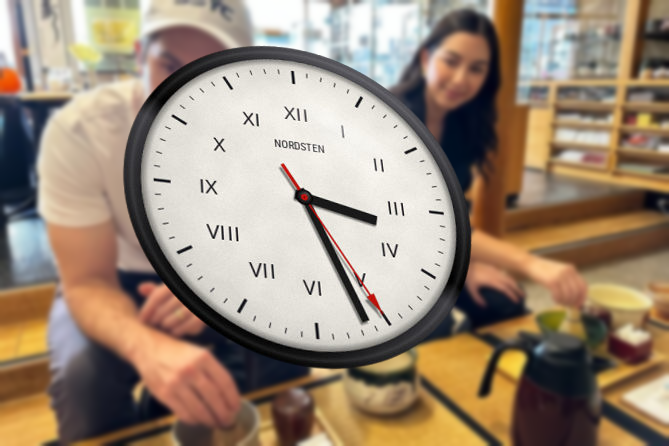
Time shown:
**3:26:25**
